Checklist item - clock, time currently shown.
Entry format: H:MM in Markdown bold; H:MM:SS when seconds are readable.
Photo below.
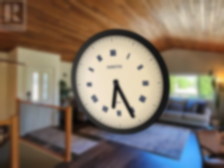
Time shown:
**6:26**
